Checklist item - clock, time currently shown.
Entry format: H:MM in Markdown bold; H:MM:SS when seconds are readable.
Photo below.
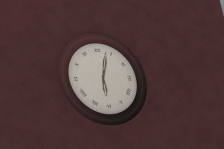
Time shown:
**6:03**
